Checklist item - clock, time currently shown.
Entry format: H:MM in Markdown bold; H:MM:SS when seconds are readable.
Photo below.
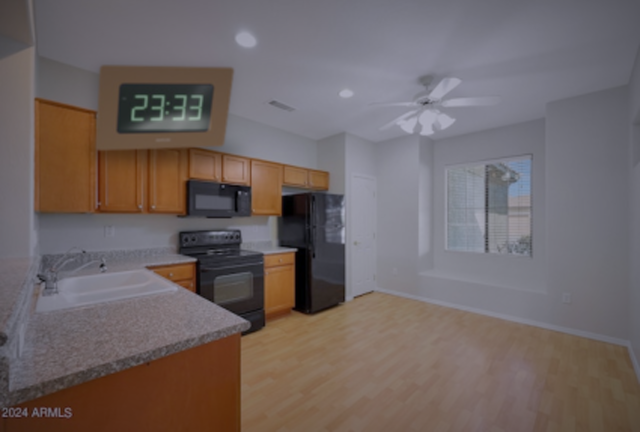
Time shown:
**23:33**
